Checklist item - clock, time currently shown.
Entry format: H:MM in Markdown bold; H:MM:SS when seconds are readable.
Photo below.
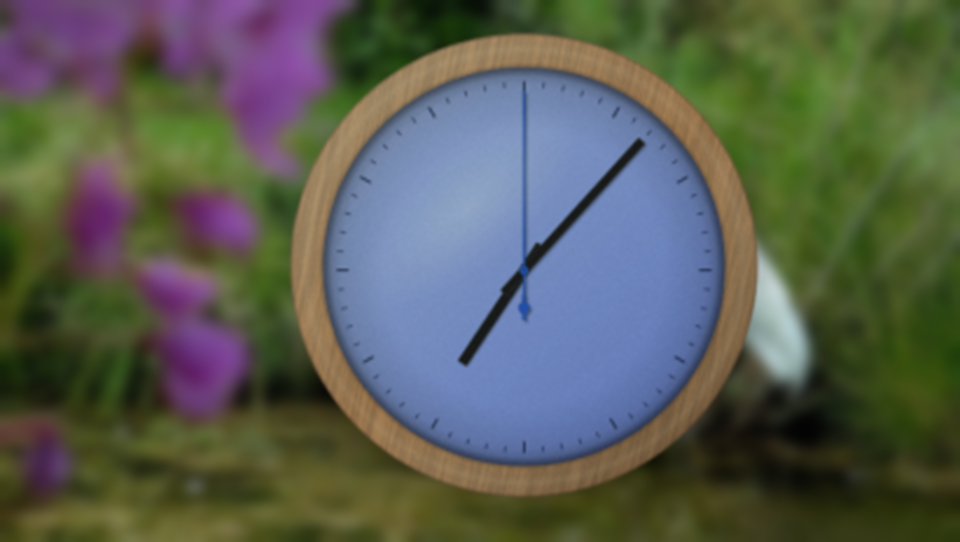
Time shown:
**7:07:00**
